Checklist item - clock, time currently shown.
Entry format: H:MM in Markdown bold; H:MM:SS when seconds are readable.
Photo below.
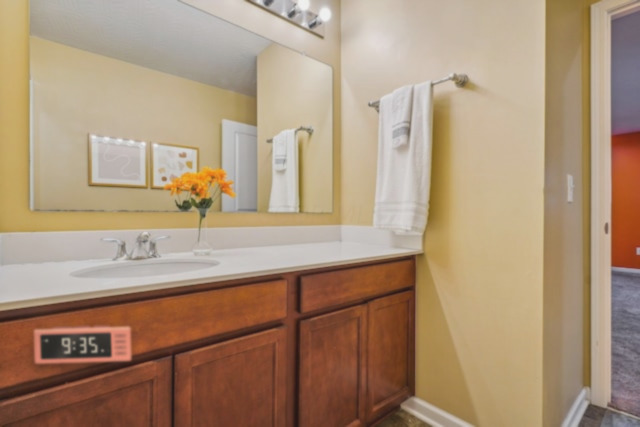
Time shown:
**9:35**
